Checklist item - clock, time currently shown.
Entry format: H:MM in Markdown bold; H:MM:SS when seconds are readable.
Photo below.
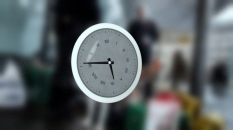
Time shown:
**5:46**
